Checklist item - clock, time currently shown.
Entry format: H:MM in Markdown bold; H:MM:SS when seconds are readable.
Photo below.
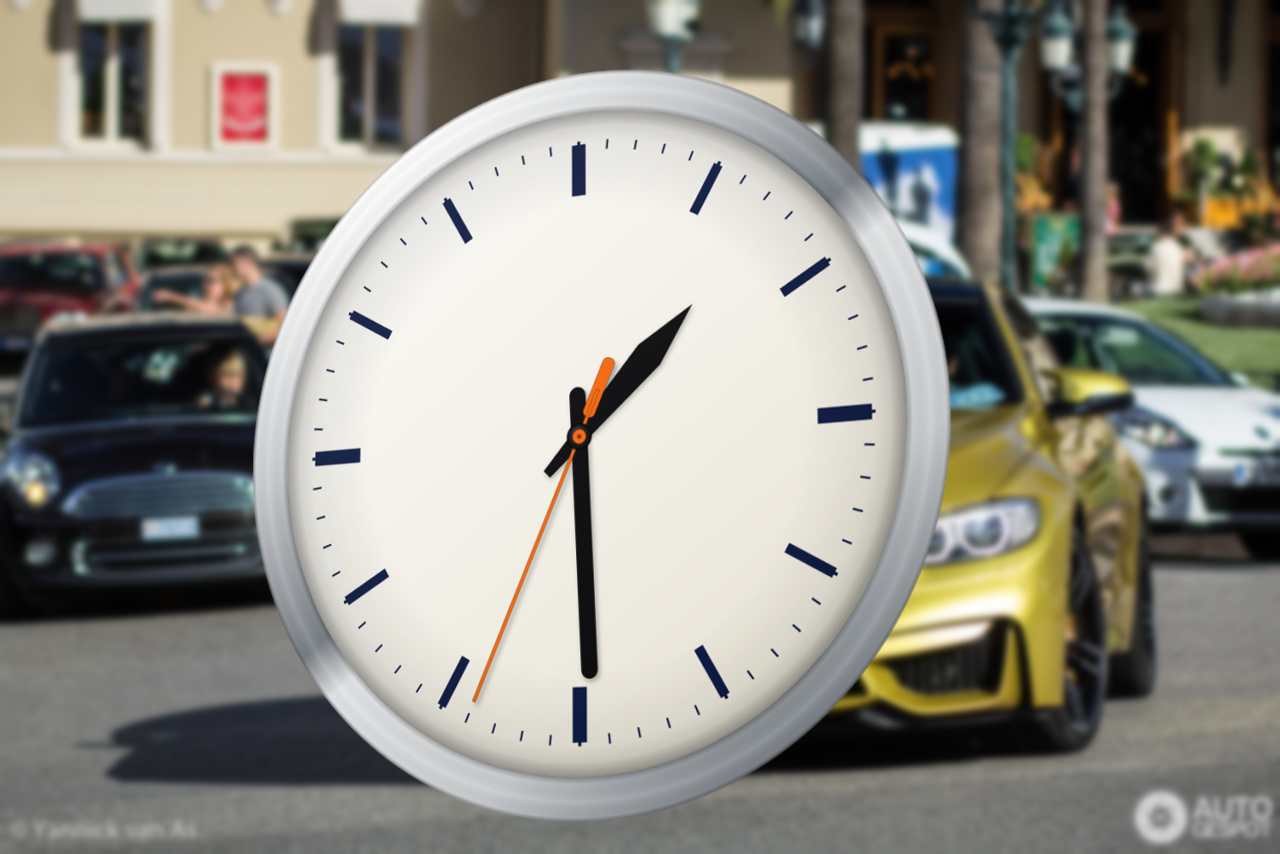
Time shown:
**1:29:34**
